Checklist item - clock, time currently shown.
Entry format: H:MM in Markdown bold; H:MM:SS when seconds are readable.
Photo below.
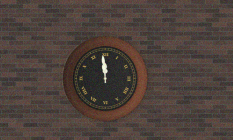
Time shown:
**11:59**
